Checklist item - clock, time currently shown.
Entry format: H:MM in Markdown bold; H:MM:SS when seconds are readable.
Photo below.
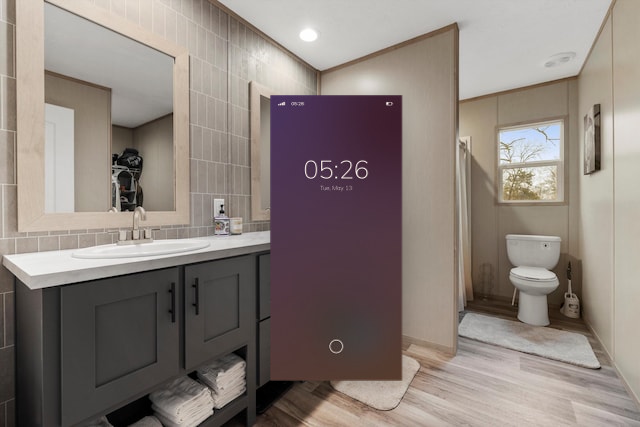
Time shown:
**5:26**
